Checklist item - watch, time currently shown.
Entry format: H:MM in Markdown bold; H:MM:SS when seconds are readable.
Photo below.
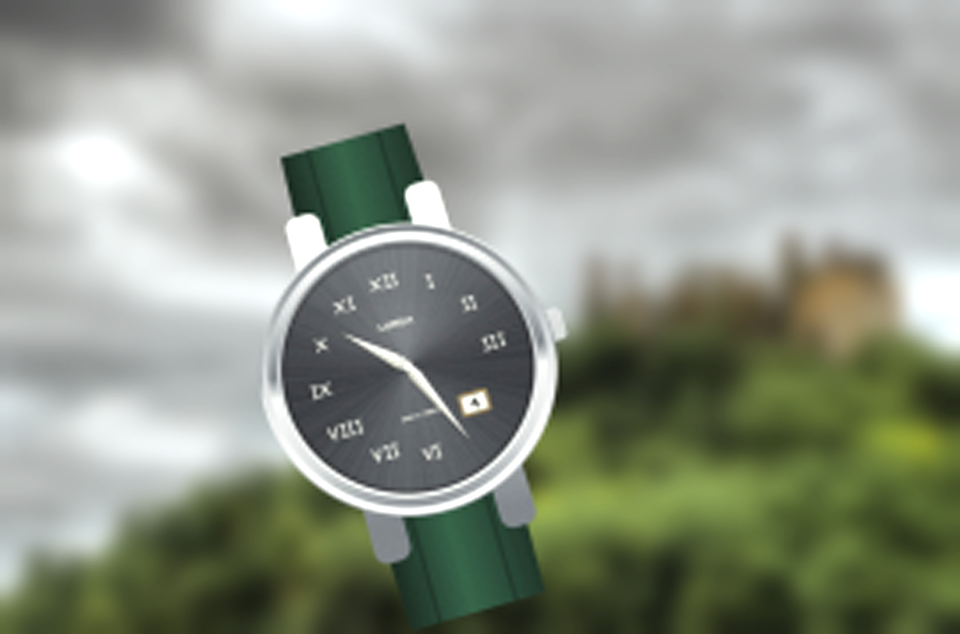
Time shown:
**10:26**
